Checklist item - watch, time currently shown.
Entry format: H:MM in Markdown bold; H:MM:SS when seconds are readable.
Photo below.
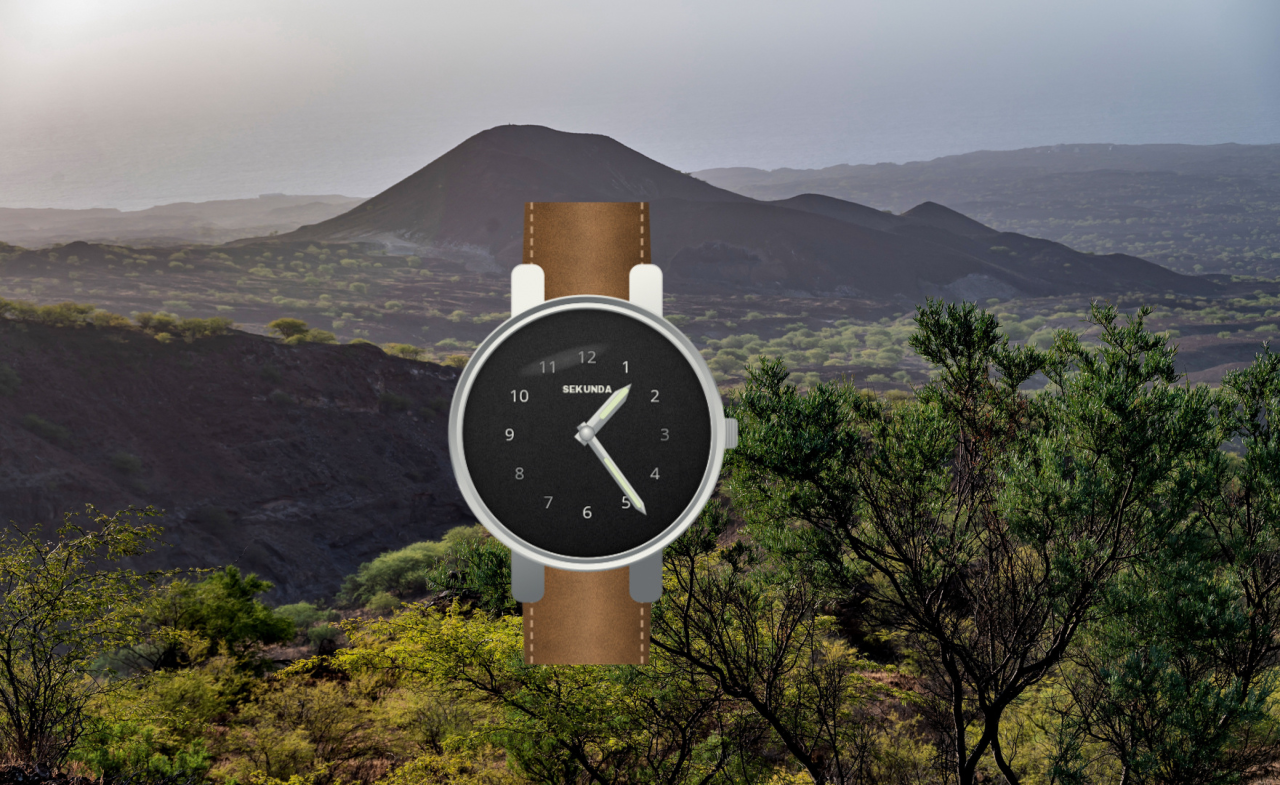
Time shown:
**1:24**
